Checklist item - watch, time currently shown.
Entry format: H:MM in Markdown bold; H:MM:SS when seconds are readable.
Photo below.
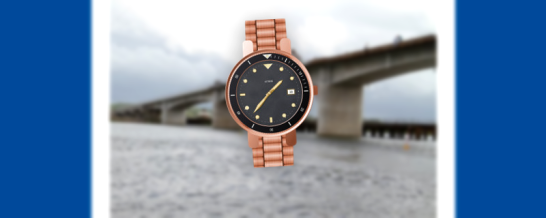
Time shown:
**1:37**
